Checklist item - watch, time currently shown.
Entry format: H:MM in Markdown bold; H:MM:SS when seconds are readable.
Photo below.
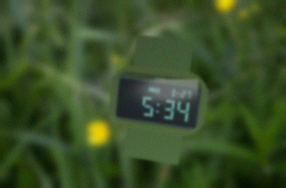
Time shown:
**5:34**
